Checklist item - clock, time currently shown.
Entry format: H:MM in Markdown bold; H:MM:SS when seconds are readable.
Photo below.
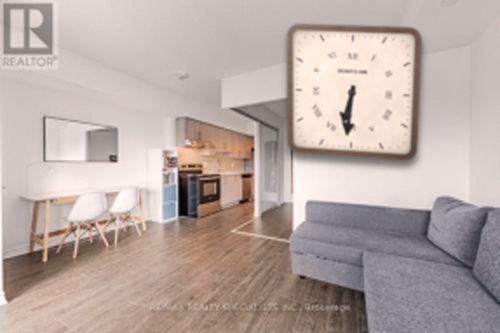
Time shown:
**6:31**
